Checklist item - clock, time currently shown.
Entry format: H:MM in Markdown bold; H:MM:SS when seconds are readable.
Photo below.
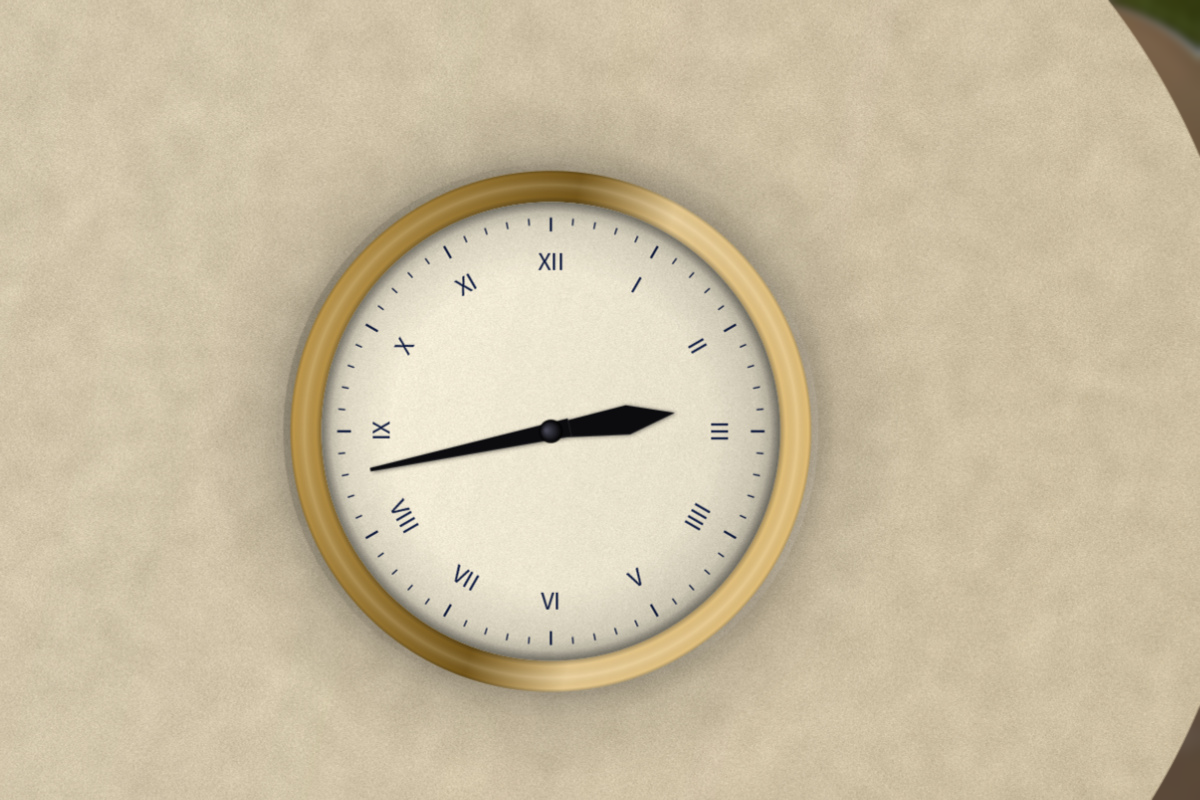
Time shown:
**2:43**
